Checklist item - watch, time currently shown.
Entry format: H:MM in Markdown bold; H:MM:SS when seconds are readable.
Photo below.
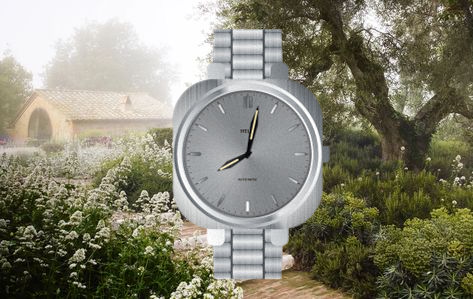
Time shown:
**8:02**
